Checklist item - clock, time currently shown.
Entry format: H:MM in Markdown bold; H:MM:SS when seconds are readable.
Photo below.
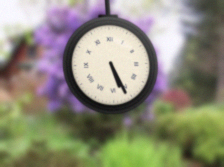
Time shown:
**5:26**
